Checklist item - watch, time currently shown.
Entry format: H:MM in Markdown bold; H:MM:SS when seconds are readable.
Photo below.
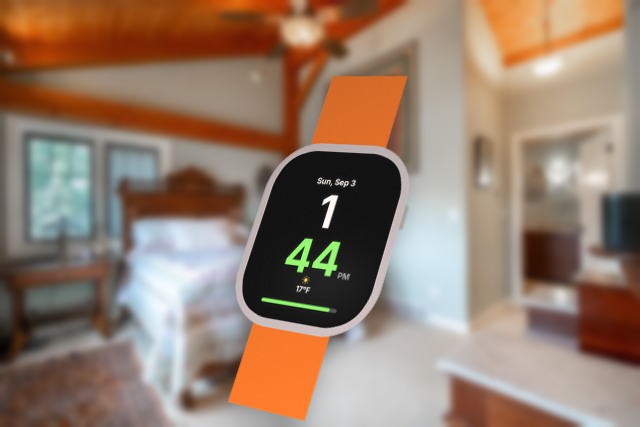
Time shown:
**1:44**
